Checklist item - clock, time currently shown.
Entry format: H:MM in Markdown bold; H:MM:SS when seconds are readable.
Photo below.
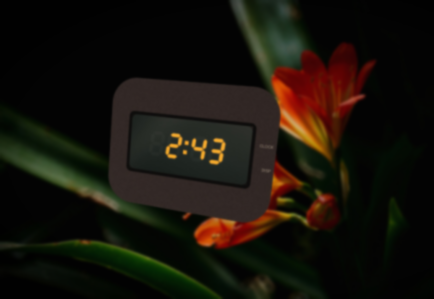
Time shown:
**2:43**
